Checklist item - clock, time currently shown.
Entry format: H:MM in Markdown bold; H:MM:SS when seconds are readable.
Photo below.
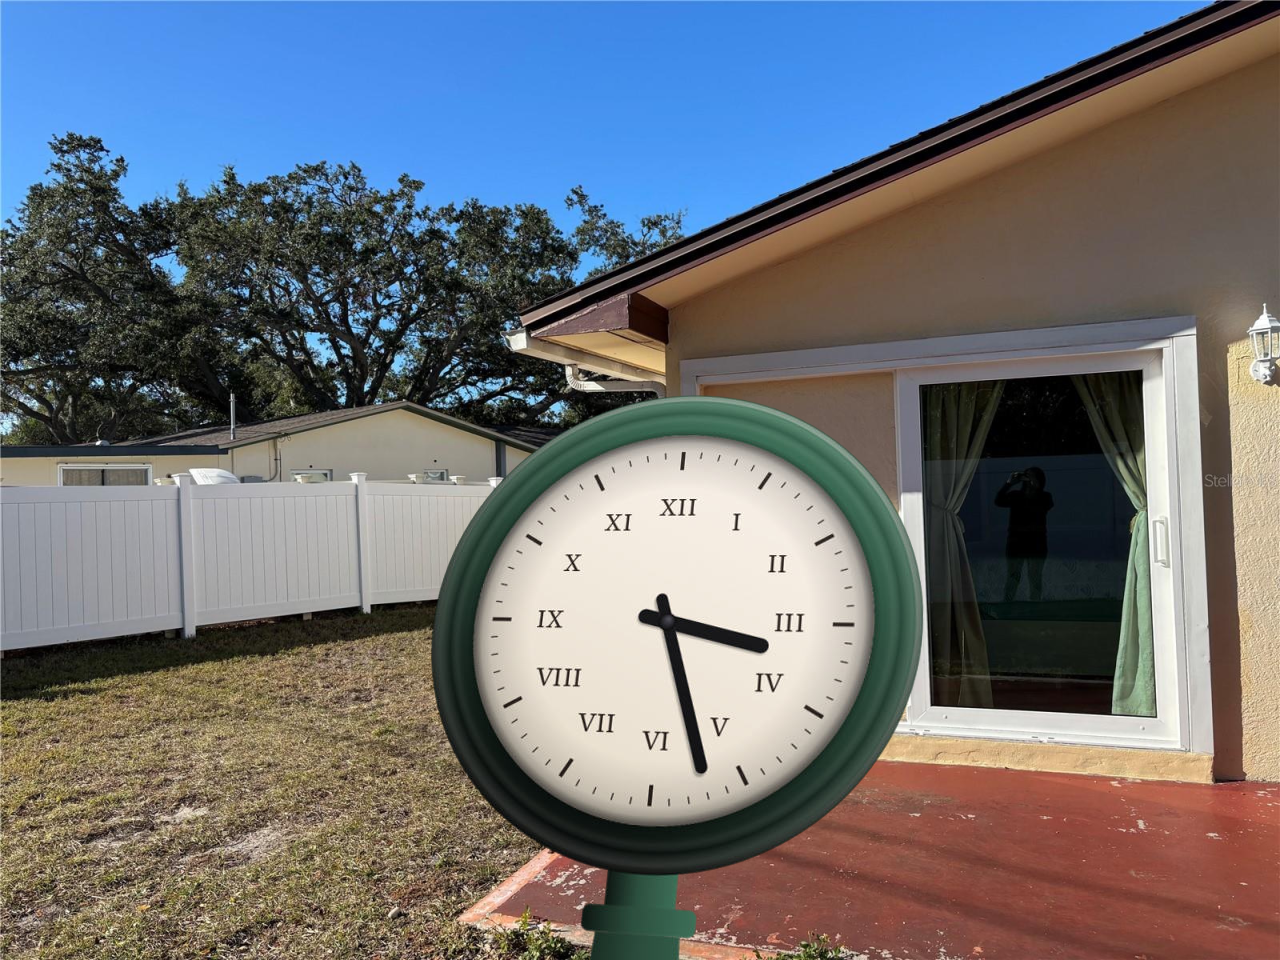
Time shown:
**3:27**
